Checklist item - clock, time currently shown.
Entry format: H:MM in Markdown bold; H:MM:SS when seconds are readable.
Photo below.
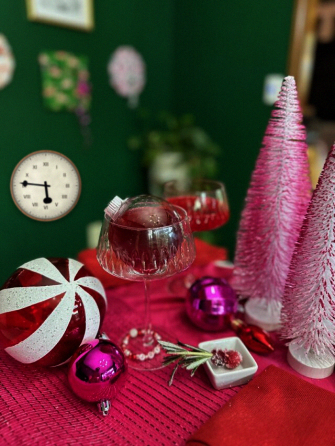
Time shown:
**5:46**
